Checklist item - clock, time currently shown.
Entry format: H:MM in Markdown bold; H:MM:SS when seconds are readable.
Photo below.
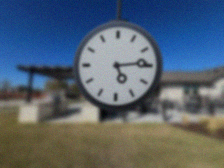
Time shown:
**5:14**
